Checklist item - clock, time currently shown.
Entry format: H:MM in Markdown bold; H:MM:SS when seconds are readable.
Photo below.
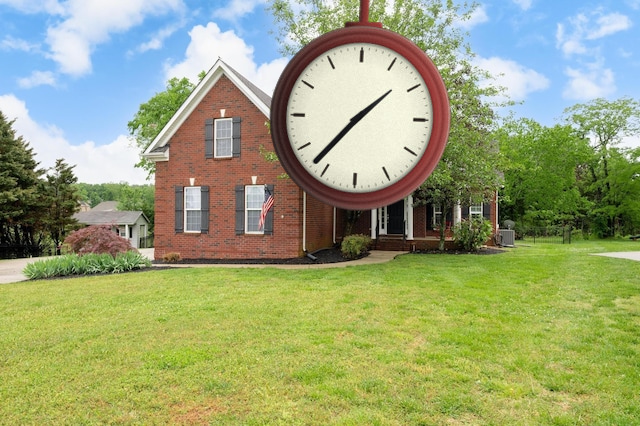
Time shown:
**1:37**
